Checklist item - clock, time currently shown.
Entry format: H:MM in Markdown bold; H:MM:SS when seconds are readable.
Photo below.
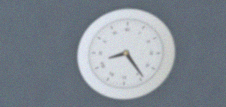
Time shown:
**8:24**
